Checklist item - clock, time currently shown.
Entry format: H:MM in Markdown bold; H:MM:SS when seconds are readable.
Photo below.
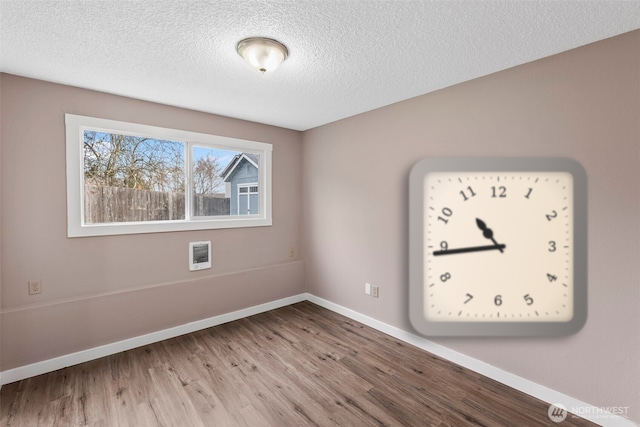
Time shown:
**10:44**
